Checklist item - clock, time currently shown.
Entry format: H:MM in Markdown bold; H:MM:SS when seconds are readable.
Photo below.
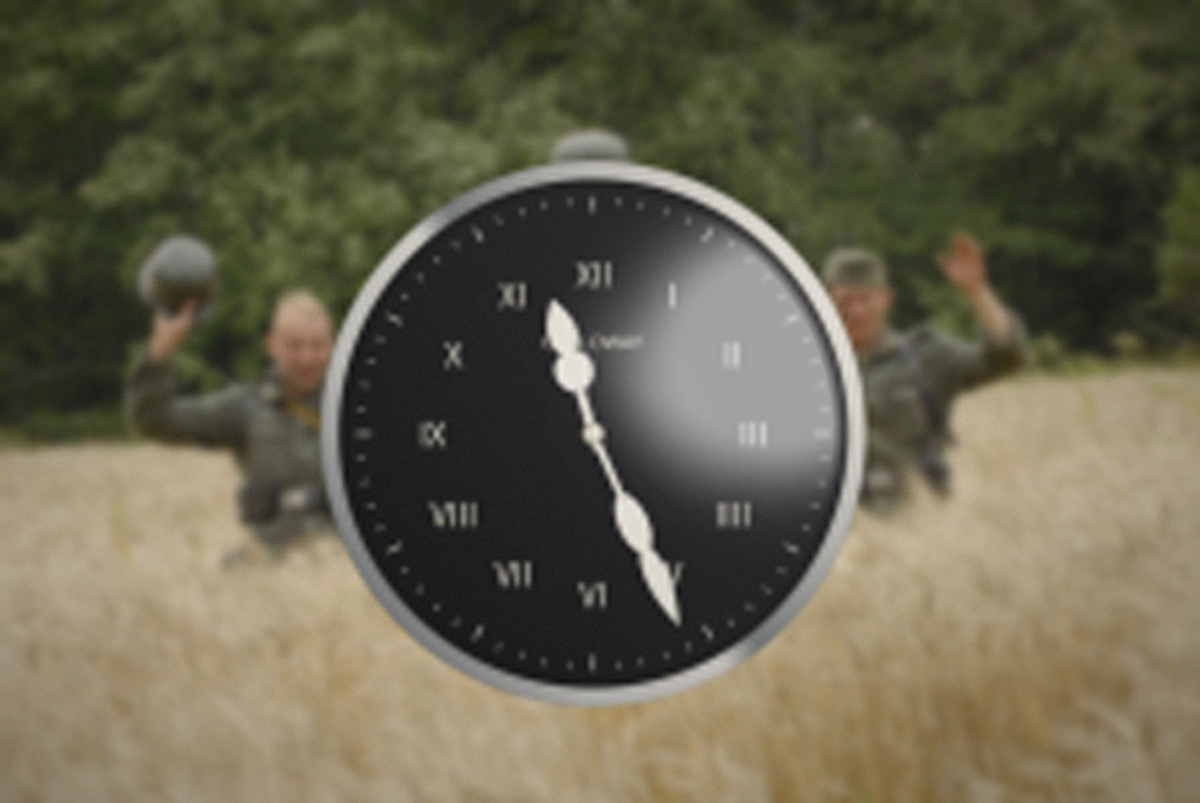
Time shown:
**11:26**
